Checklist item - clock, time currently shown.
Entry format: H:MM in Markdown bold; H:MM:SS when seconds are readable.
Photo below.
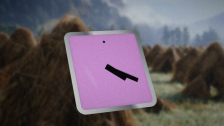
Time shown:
**4:20**
